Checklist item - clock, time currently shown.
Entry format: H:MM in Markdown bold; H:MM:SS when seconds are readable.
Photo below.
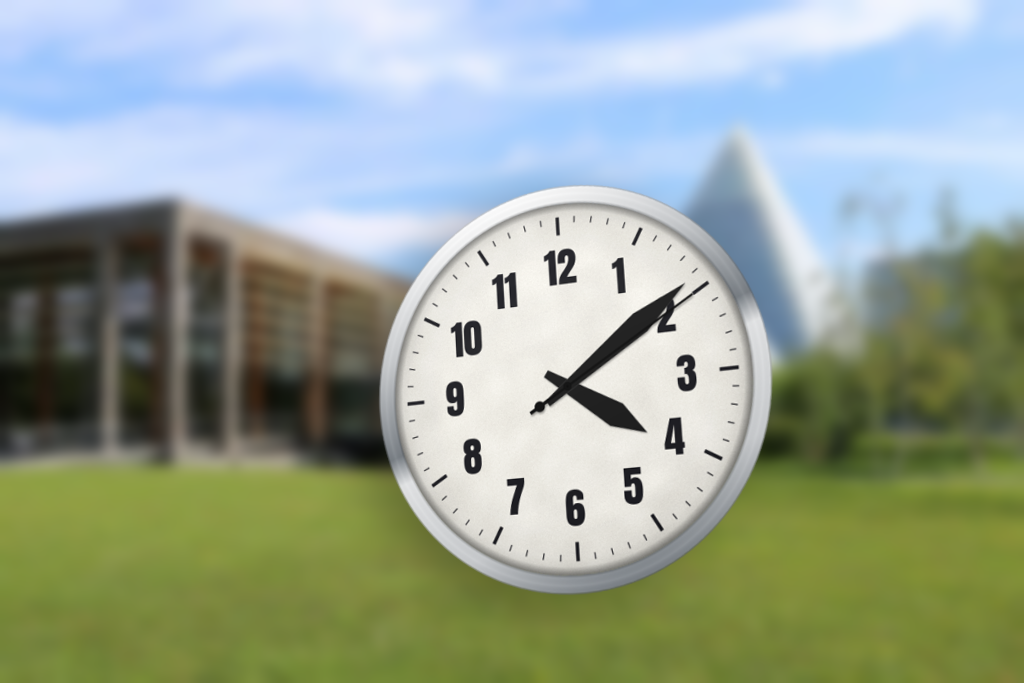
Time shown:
**4:09:10**
